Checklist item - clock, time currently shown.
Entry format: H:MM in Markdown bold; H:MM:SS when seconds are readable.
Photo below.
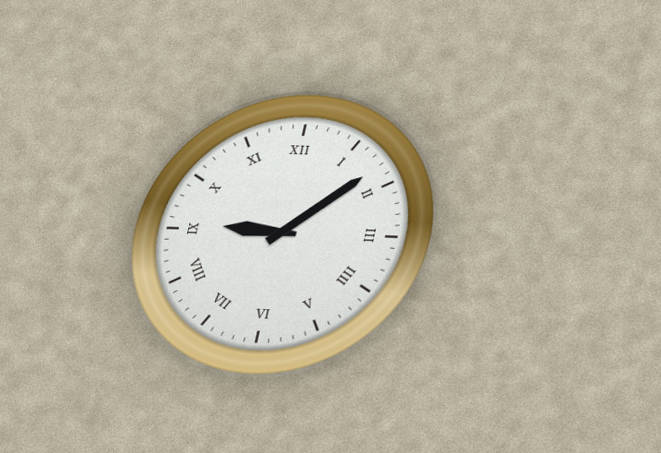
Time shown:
**9:08**
